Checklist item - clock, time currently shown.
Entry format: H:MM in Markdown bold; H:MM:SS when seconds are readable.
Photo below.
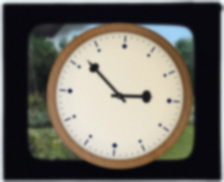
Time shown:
**2:52**
